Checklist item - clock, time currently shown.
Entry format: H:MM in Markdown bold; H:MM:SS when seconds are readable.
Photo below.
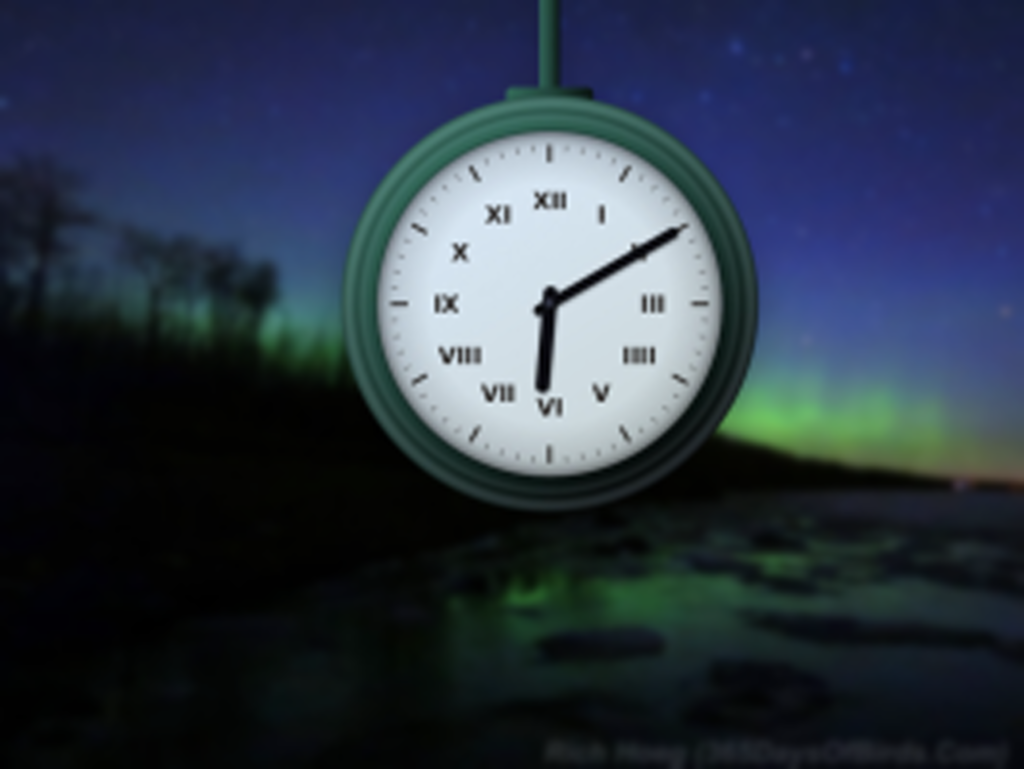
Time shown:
**6:10**
